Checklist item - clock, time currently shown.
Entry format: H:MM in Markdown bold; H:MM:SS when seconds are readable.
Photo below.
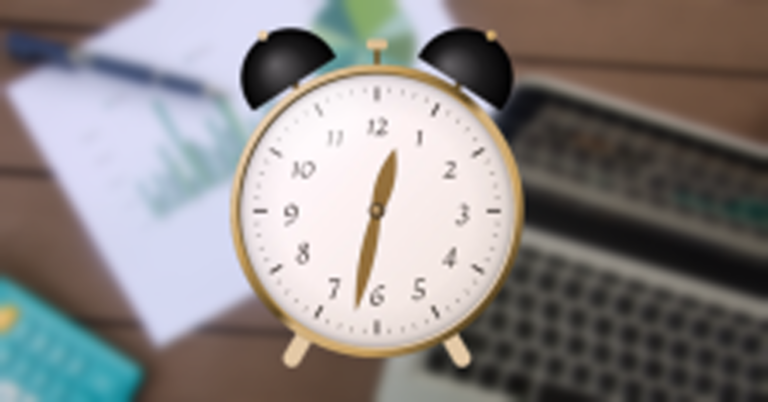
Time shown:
**12:32**
